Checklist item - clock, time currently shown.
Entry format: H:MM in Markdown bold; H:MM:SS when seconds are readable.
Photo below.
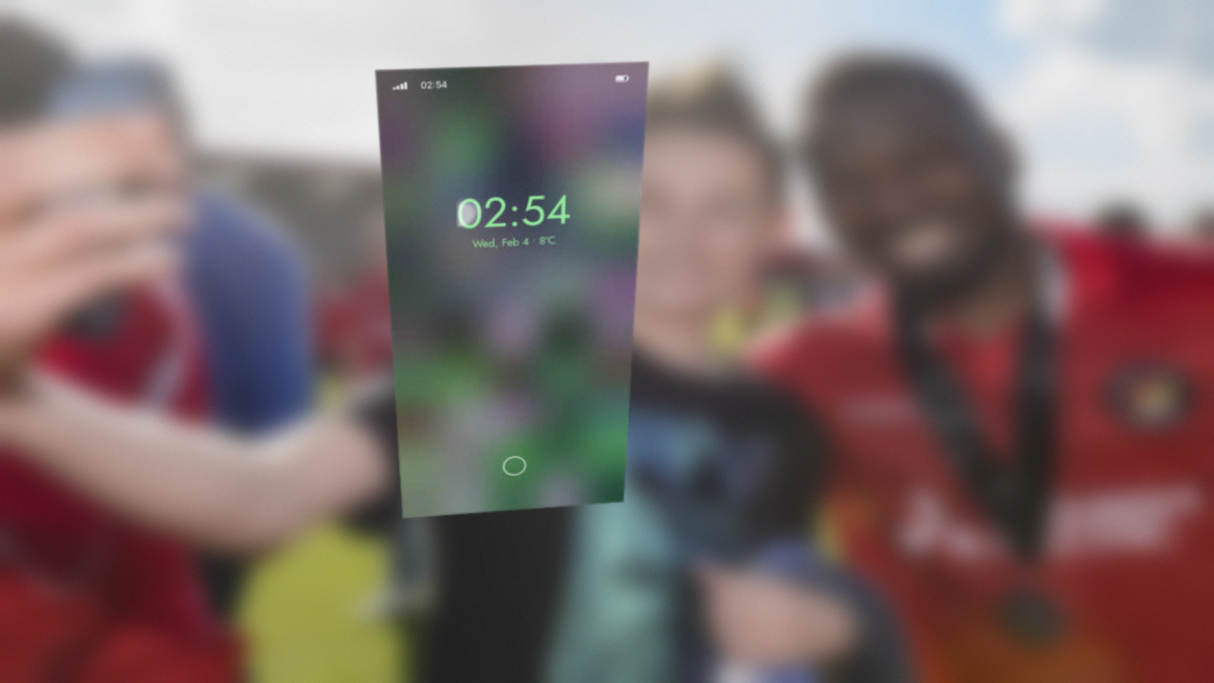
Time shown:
**2:54**
